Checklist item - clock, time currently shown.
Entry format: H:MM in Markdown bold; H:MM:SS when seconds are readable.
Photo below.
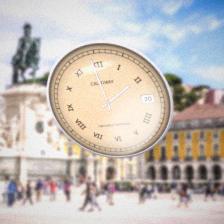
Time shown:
**1:59**
